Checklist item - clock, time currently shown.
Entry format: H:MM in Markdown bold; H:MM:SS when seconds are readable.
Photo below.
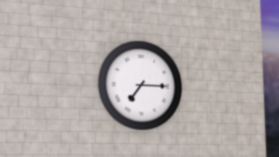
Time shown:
**7:15**
